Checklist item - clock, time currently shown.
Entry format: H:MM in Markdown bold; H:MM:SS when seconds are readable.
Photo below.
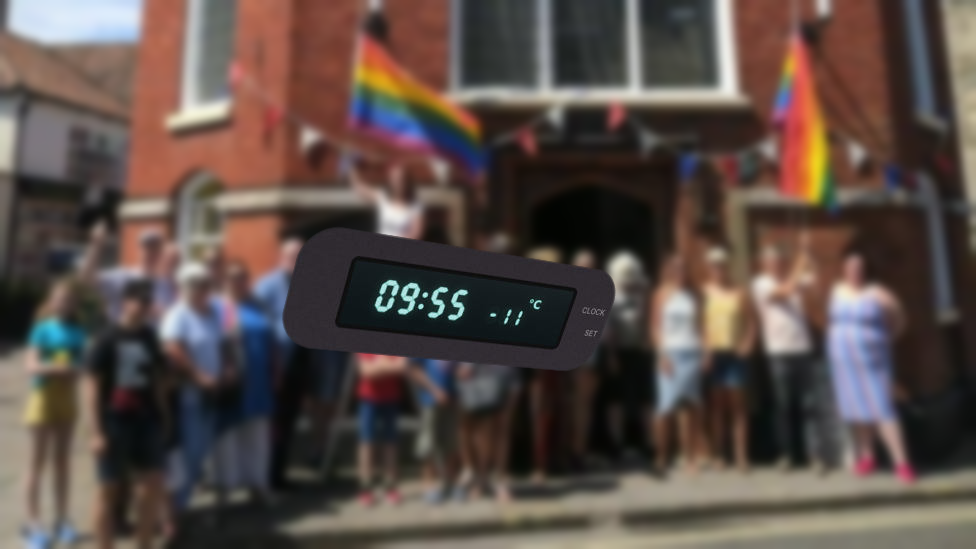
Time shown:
**9:55**
